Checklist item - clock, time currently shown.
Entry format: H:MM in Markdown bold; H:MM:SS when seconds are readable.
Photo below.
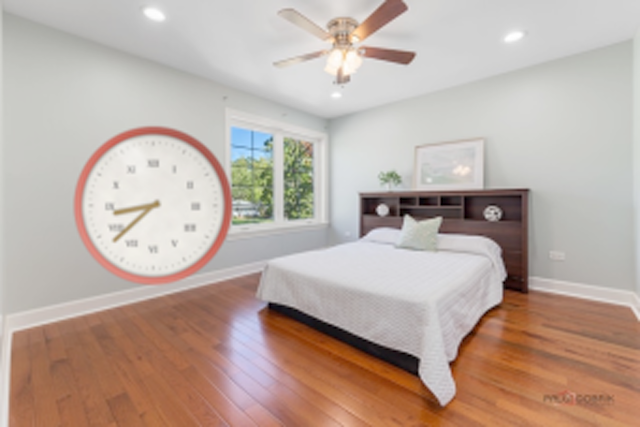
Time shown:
**8:38**
